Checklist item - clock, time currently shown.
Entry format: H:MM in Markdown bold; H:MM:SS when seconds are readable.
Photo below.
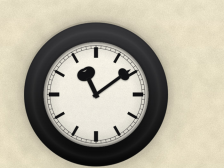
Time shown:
**11:09**
